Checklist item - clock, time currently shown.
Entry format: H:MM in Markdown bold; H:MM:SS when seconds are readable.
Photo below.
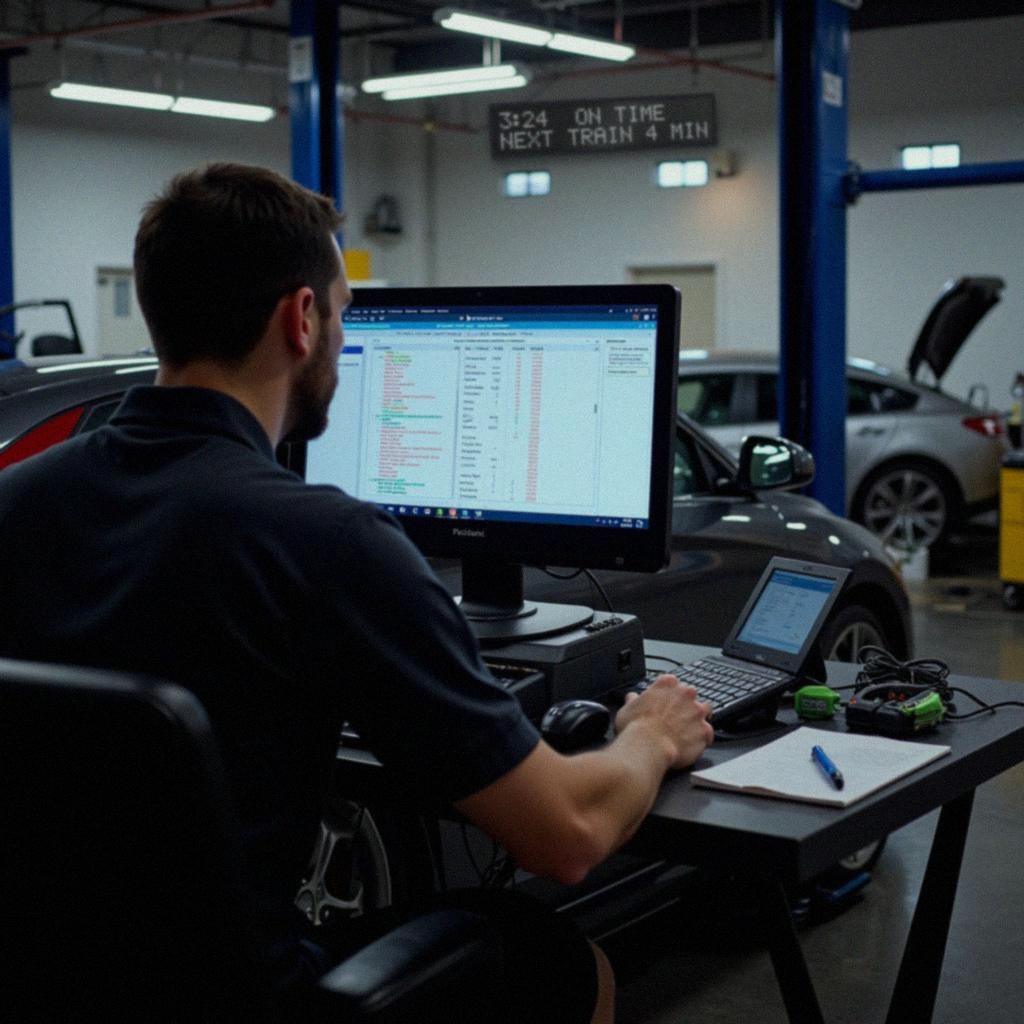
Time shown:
**3:24**
